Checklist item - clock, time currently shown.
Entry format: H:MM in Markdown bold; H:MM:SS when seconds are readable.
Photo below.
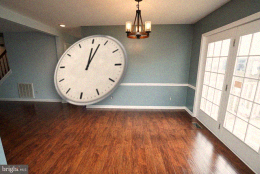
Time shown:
**12:03**
